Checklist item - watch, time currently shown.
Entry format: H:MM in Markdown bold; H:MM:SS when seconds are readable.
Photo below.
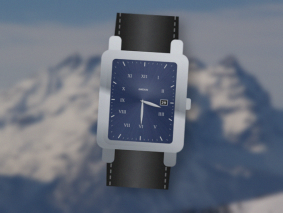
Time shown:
**3:30**
